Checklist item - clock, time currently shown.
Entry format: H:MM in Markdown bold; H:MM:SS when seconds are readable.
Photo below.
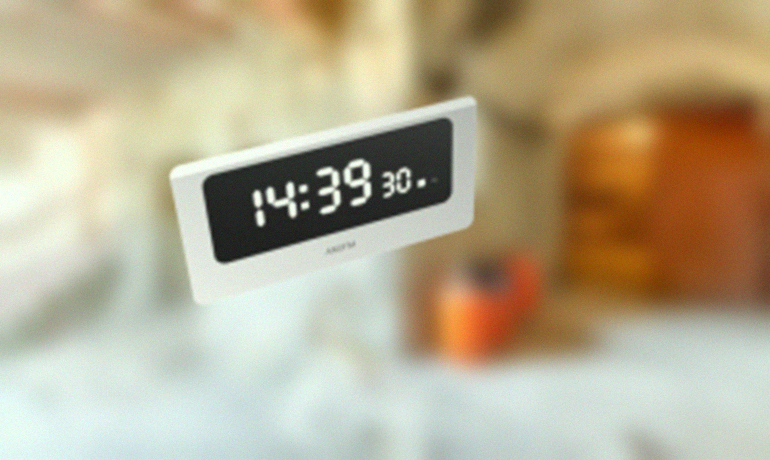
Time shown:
**14:39:30**
